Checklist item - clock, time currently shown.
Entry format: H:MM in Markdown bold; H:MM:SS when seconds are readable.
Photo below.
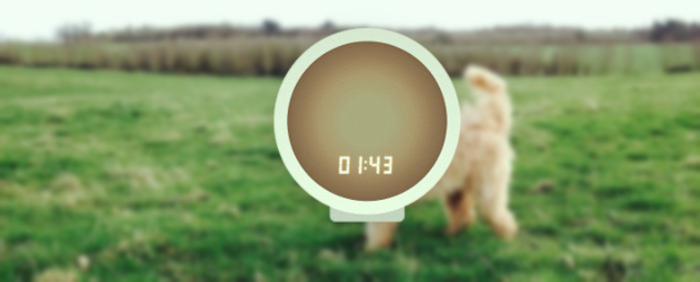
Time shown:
**1:43**
